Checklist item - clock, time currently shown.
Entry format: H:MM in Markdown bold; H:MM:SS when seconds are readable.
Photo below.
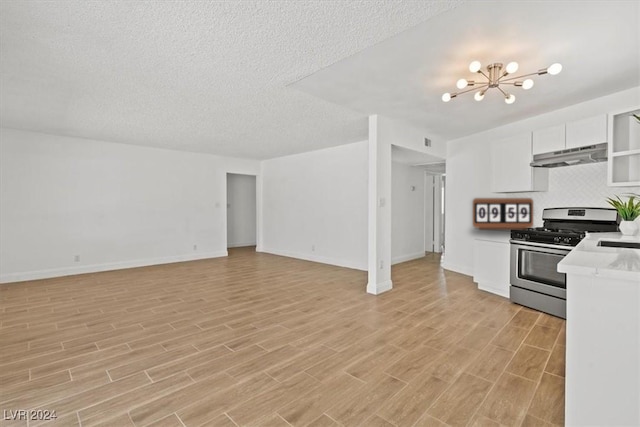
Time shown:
**9:59**
